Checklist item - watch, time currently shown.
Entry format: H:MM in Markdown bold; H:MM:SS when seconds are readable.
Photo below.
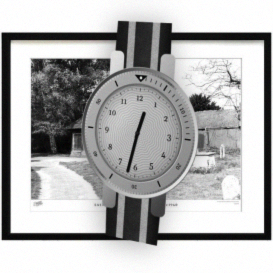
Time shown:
**12:32**
